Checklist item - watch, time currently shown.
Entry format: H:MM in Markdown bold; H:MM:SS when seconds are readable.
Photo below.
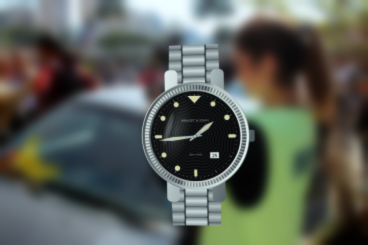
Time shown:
**1:44**
